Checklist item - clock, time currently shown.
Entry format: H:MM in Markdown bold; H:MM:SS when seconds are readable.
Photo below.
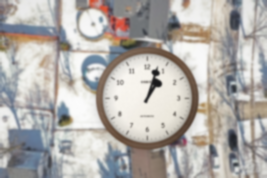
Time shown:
**1:03**
